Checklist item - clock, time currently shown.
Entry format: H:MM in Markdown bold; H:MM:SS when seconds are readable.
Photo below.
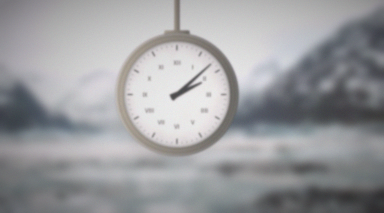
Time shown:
**2:08**
